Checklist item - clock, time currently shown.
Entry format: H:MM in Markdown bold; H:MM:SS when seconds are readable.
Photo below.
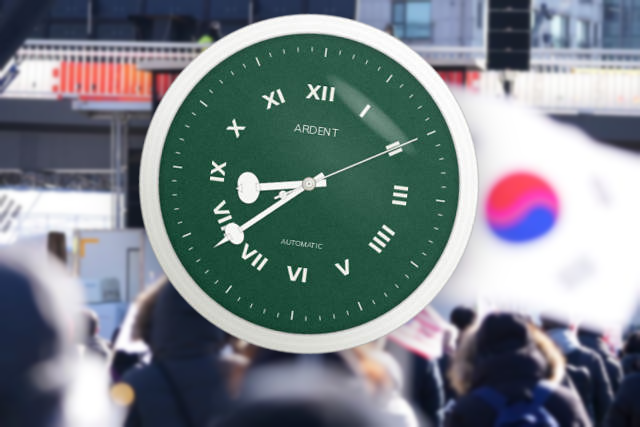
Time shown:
**8:38:10**
